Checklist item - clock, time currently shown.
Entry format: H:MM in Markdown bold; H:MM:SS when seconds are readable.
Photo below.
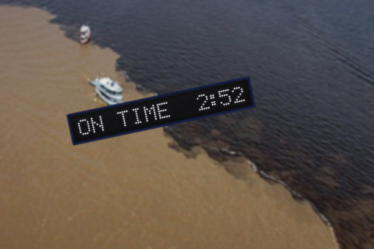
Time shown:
**2:52**
